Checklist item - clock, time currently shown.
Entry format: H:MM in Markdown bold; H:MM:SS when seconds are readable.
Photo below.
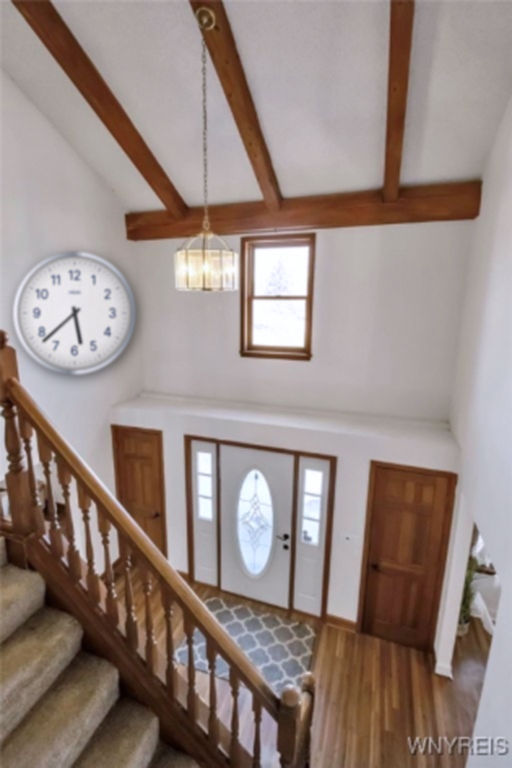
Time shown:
**5:38**
